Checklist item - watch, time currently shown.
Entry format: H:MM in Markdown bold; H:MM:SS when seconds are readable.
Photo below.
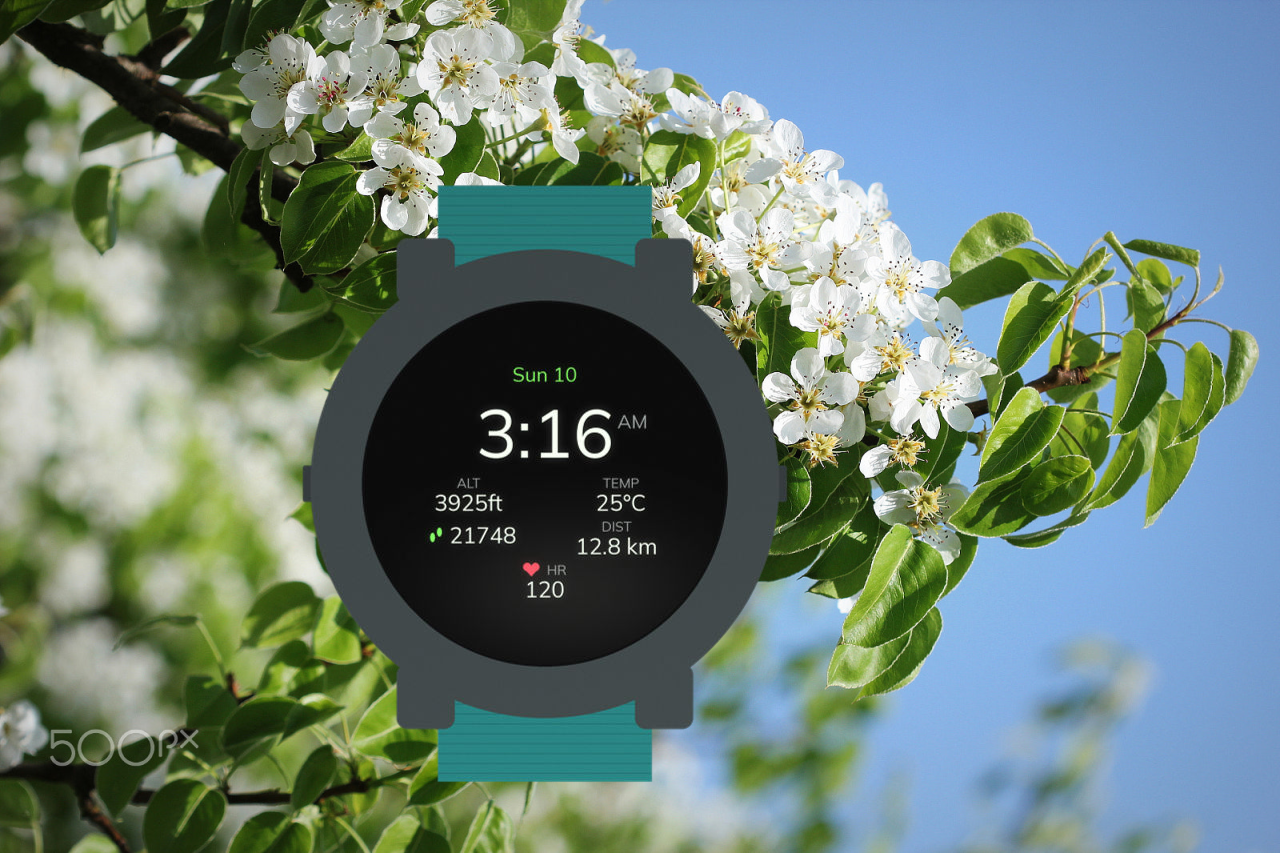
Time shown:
**3:16**
